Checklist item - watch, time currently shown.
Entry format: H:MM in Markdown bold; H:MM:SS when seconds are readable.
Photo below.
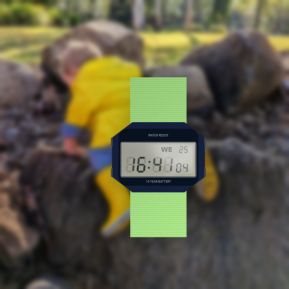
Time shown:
**16:41:04**
